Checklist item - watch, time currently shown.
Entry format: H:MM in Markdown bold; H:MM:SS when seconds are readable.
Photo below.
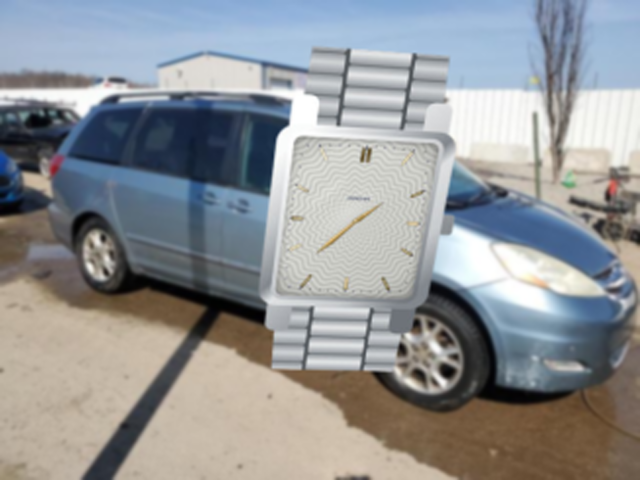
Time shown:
**1:37**
